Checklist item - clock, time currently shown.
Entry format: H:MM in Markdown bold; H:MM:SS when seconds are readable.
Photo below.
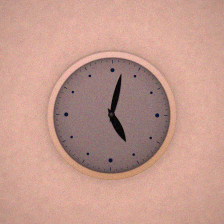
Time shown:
**5:02**
